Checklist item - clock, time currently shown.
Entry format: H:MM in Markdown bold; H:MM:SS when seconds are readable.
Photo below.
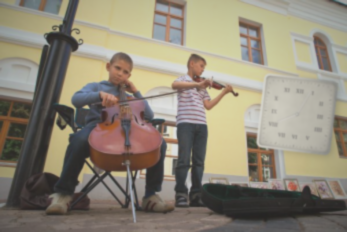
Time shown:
**8:04**
